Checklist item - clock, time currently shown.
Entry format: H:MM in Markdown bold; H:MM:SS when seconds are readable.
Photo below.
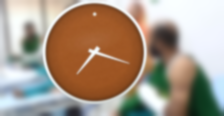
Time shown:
**7:18**
